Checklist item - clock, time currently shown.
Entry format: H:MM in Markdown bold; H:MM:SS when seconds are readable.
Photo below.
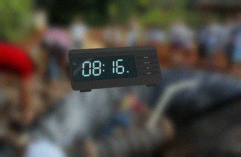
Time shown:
**8:16**
